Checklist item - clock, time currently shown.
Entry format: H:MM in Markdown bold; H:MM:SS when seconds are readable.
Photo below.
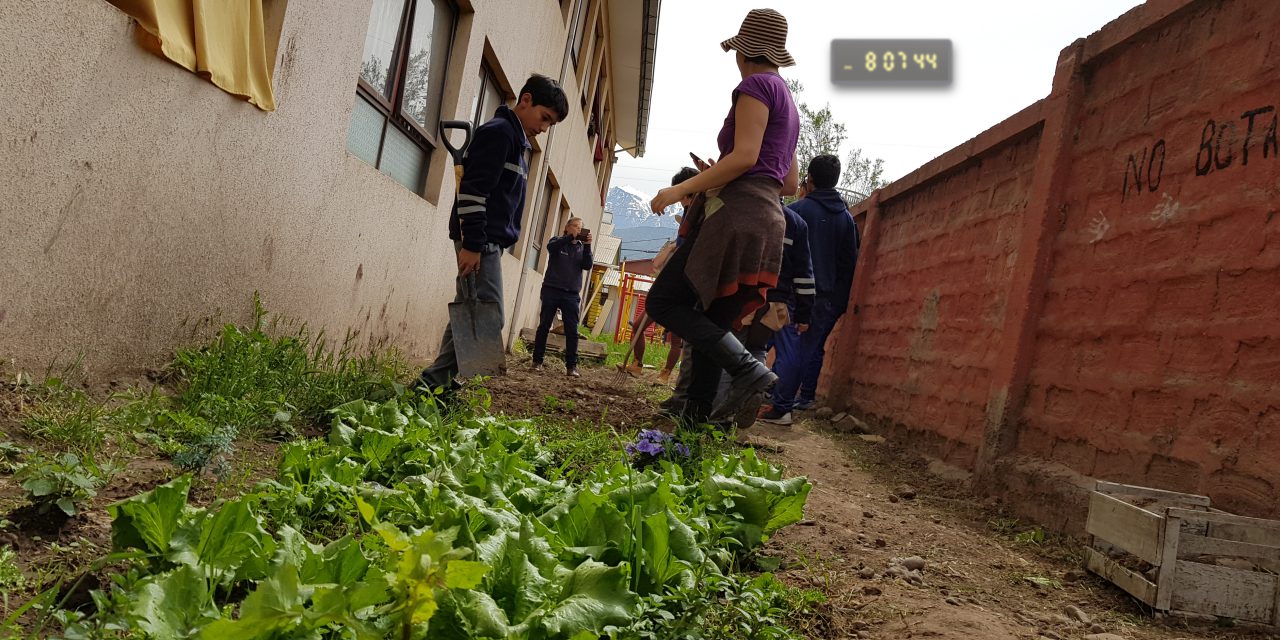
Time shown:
**8:07:44**
